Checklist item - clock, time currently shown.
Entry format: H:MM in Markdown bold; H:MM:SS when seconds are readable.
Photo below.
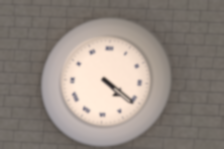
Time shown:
**4:21**
